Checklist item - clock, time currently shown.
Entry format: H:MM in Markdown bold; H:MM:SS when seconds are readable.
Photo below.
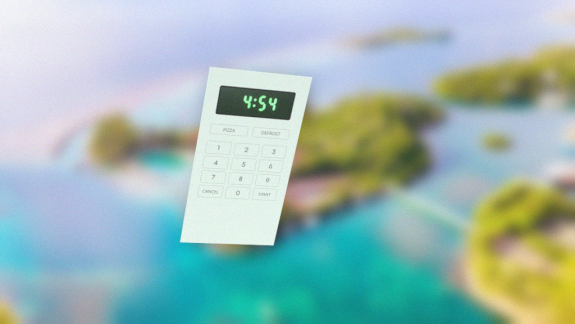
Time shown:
**4:54**
